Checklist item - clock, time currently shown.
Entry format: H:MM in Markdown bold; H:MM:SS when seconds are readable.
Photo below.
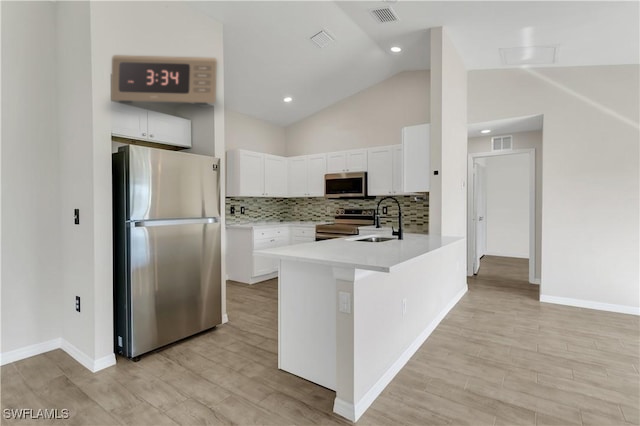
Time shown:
**3:34**
